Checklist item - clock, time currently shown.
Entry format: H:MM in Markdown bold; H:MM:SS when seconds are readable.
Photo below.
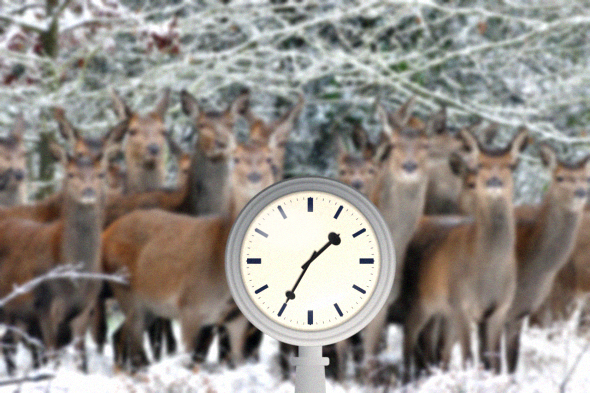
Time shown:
**1:35**
